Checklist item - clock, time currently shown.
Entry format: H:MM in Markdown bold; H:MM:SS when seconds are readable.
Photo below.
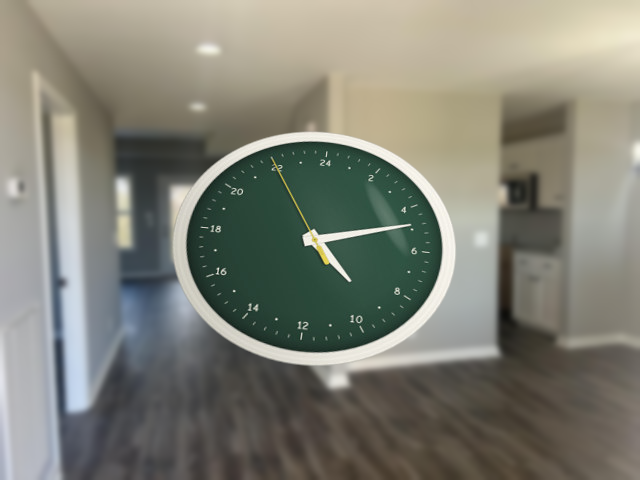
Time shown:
**9:11:55**
